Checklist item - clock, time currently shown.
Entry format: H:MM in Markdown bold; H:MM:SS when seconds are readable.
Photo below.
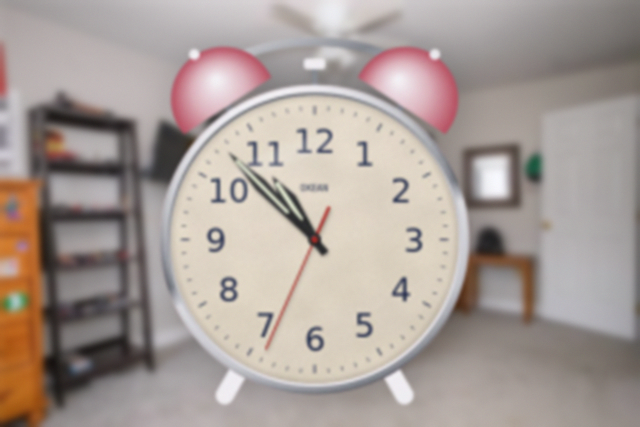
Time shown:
**10:52:34**
